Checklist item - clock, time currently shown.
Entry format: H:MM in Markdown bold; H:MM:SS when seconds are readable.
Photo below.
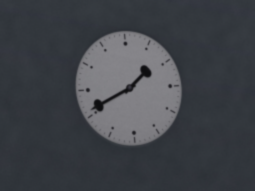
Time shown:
**1:41**
